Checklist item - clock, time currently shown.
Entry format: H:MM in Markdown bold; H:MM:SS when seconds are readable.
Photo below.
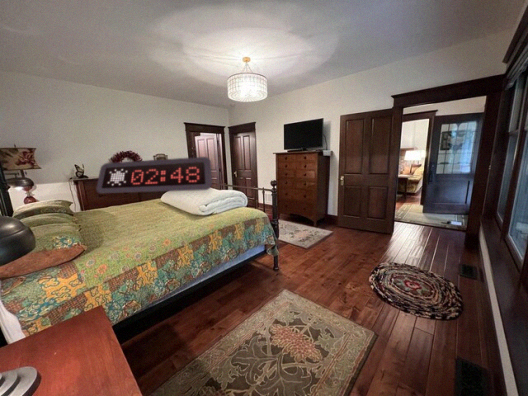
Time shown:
**2:48**
